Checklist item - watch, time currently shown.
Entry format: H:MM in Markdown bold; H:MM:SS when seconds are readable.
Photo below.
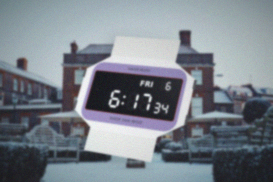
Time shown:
**6:17:34**
